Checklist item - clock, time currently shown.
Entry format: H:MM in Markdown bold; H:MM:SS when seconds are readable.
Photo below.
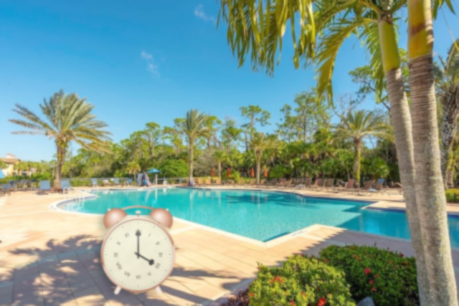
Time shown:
**4:00**
